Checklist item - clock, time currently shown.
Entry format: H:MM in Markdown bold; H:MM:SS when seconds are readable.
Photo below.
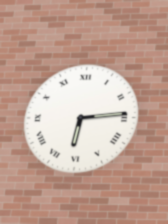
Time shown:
**6:14**
